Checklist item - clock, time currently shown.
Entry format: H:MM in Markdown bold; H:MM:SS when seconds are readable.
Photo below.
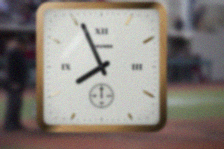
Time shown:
**7:56**
